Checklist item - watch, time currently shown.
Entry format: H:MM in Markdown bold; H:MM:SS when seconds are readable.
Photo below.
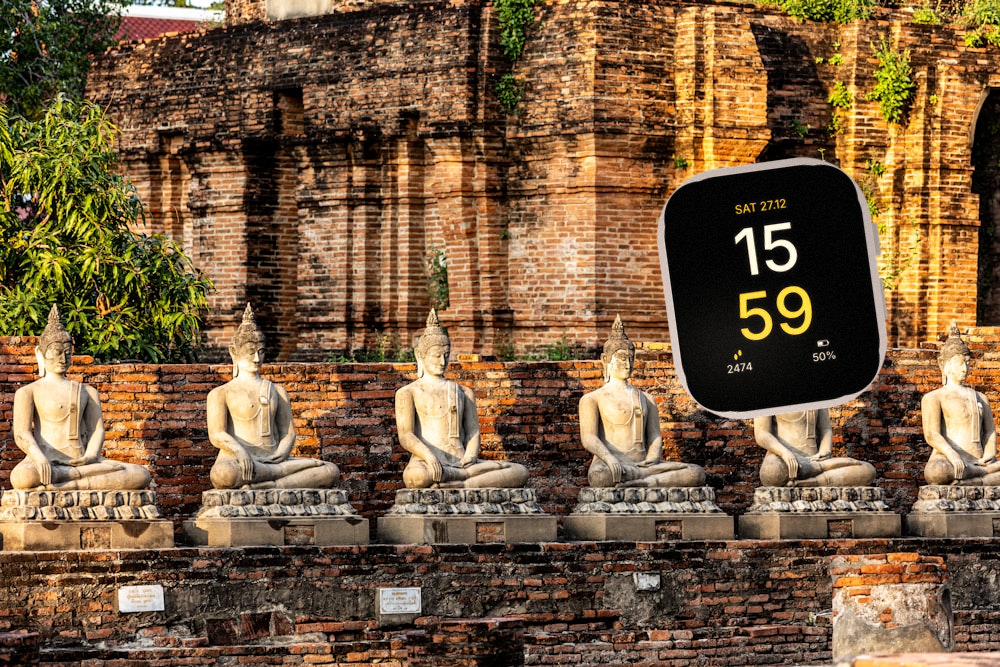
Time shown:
**15:59**
